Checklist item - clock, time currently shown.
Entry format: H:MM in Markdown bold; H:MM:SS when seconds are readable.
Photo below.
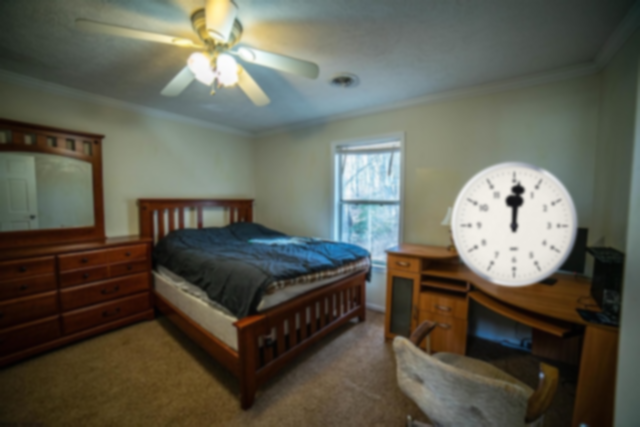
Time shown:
**12:01**
